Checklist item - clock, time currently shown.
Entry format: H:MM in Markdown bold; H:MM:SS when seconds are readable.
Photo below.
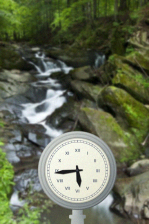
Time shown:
**5:44**
